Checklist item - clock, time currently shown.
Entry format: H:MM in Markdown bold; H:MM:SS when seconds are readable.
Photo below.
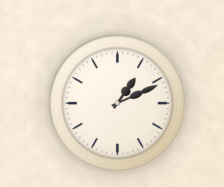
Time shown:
**1:11**
